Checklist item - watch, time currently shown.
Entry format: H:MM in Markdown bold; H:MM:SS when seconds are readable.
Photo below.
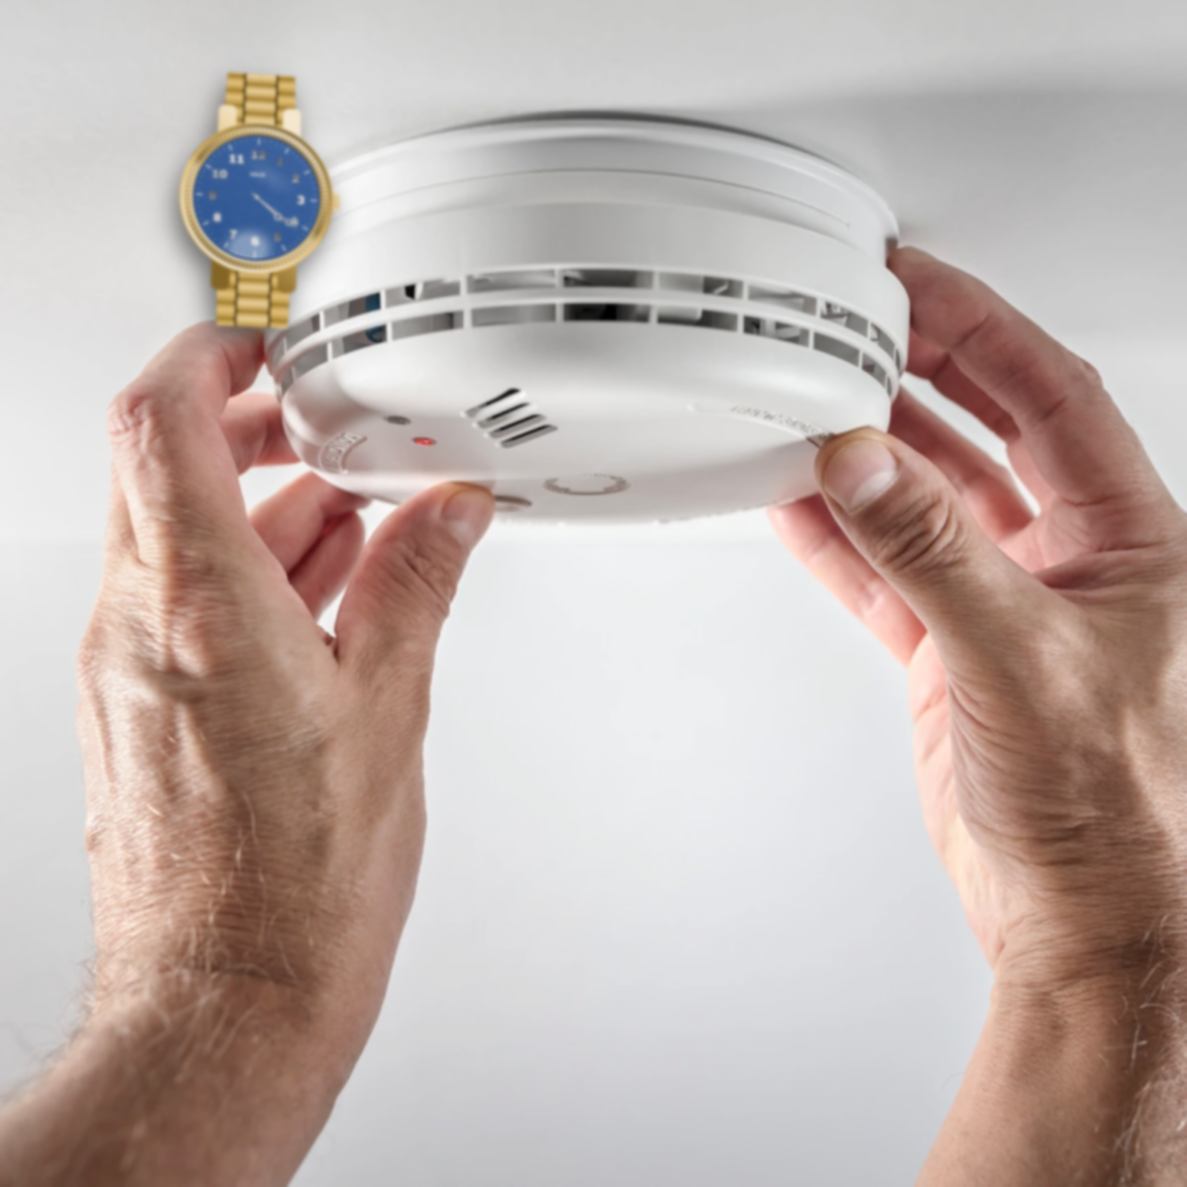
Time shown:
**4:21**
